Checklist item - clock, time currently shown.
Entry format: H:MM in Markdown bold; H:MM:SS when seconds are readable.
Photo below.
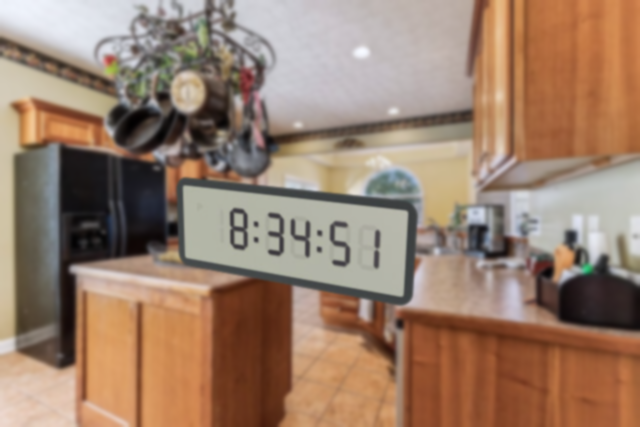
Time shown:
**8:34:51**
